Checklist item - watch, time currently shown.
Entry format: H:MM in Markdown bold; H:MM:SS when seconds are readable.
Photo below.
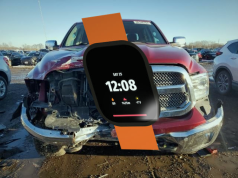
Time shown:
**12:08**
